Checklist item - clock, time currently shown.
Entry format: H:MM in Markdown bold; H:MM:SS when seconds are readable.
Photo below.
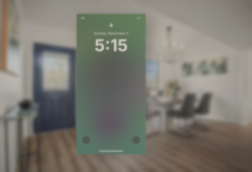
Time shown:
**5:15**
